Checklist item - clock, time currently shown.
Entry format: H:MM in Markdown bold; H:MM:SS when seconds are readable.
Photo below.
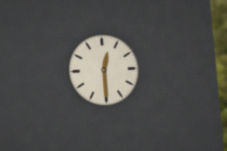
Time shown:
**12:30**
